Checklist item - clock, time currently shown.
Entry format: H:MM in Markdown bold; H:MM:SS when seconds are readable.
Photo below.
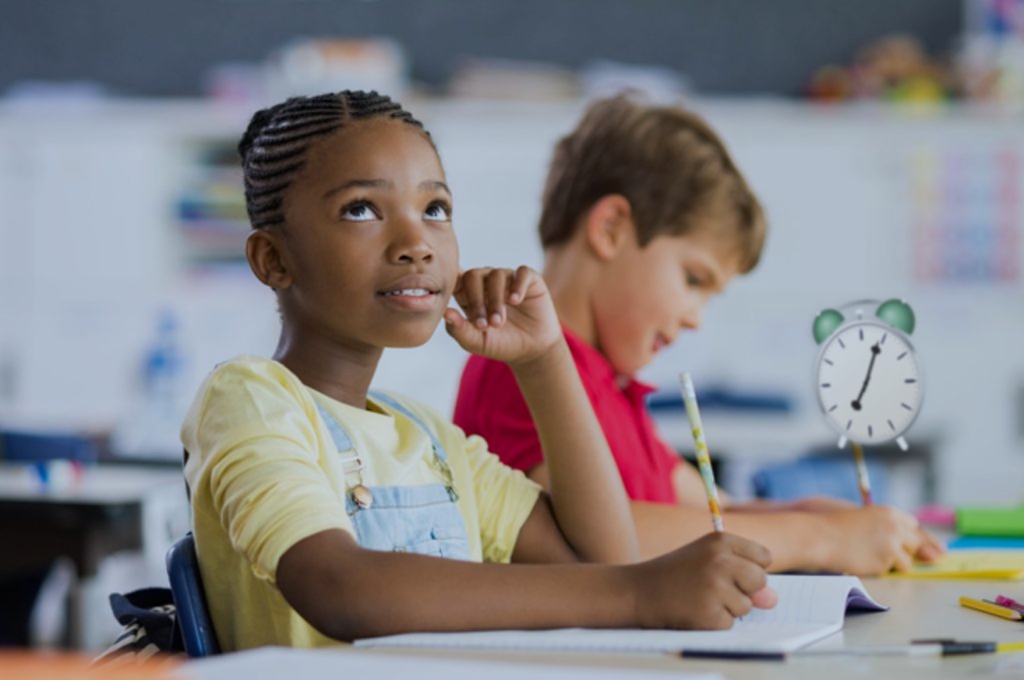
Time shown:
**7:04**
